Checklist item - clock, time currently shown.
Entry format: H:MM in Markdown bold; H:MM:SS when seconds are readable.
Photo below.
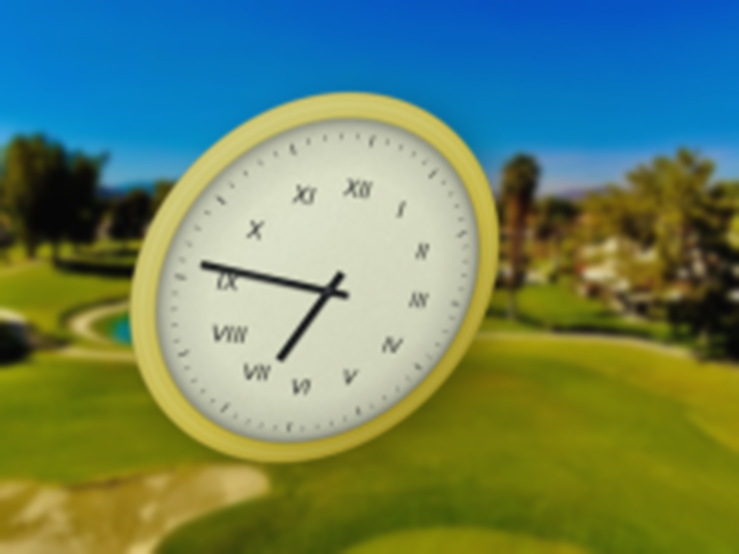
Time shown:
**6:46**
